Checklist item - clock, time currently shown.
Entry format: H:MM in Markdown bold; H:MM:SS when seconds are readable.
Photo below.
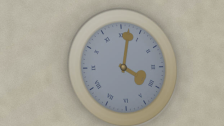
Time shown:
**4:02**
